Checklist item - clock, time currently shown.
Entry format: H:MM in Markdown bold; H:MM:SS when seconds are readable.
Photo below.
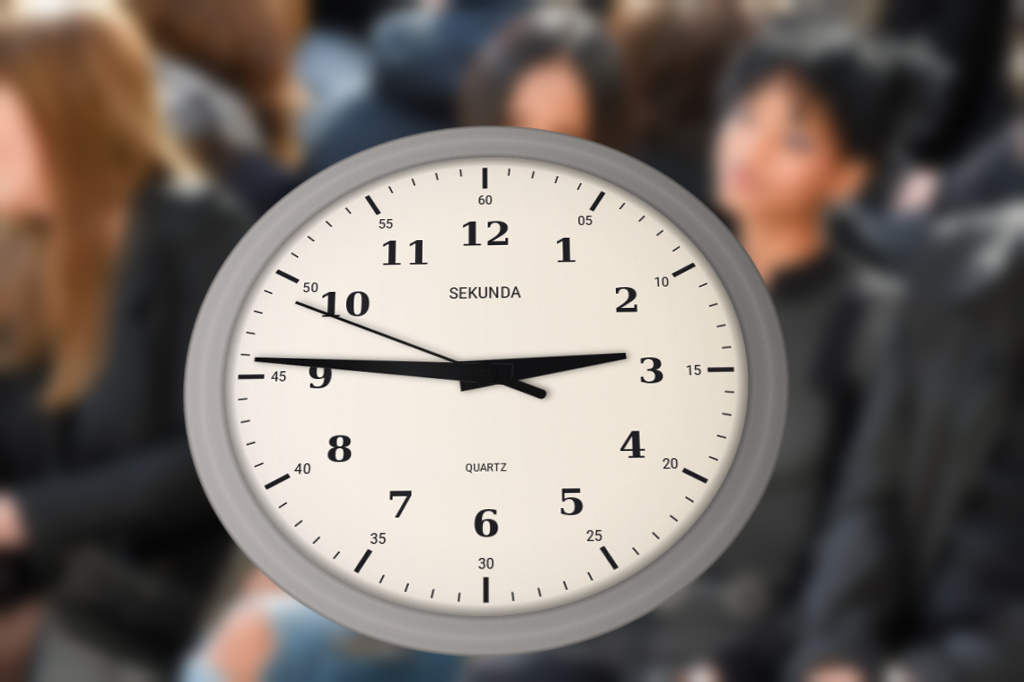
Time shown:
**2:45:49**
